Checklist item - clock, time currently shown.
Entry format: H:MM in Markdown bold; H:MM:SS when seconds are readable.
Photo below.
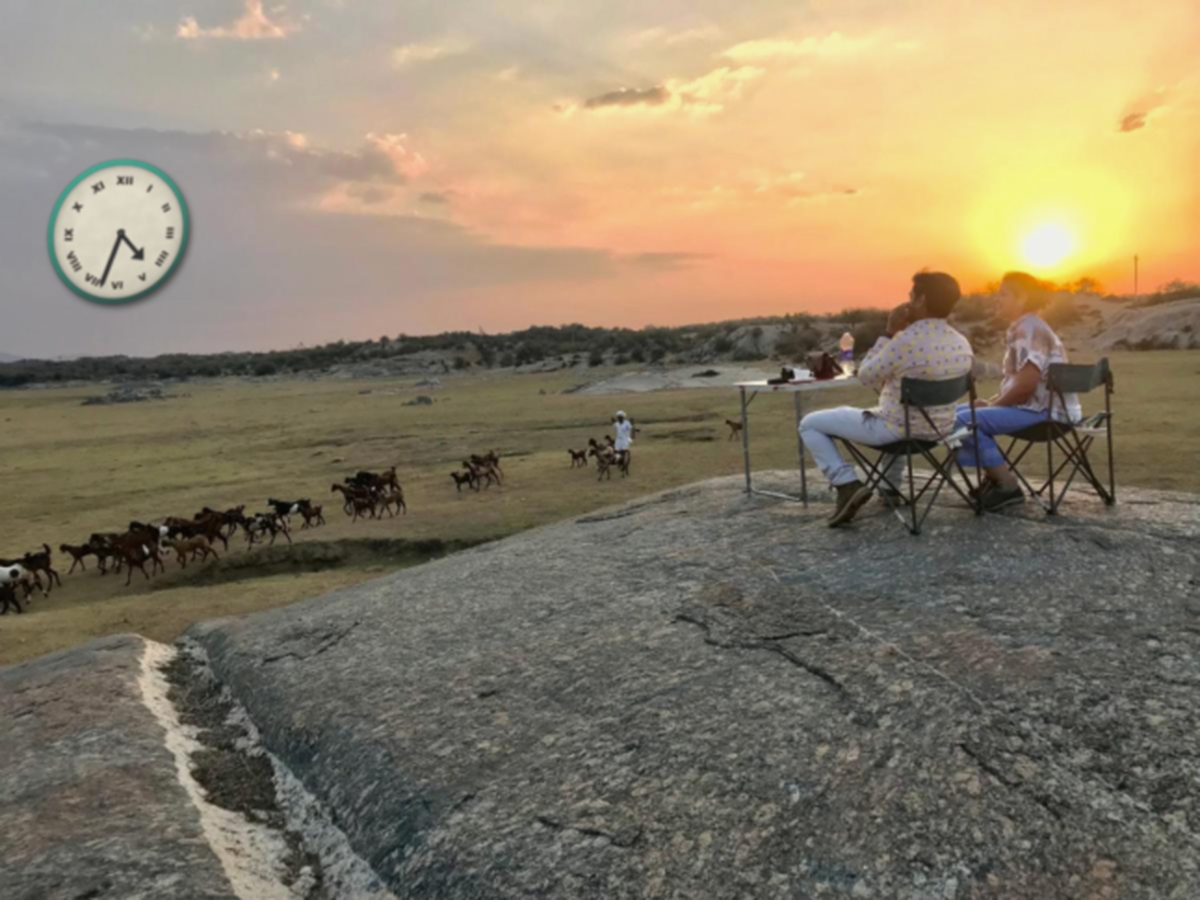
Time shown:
**4:33**
